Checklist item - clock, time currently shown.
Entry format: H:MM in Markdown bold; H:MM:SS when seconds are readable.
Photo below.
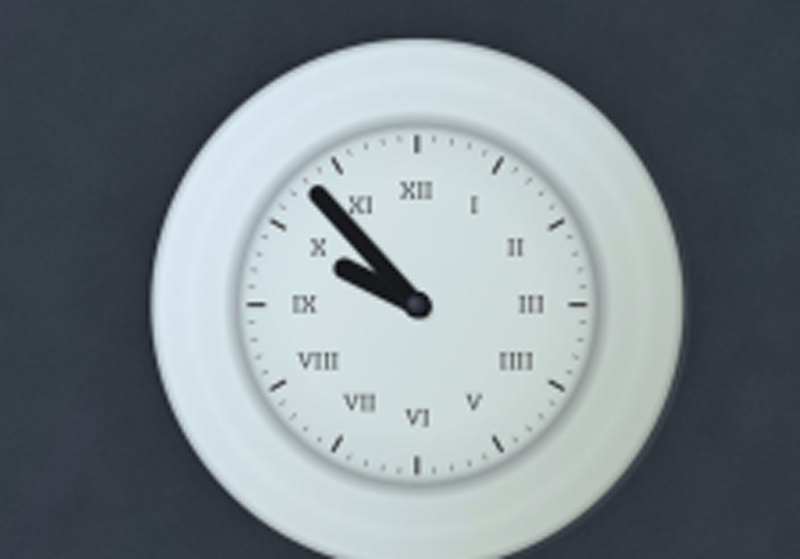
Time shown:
**9:53**
